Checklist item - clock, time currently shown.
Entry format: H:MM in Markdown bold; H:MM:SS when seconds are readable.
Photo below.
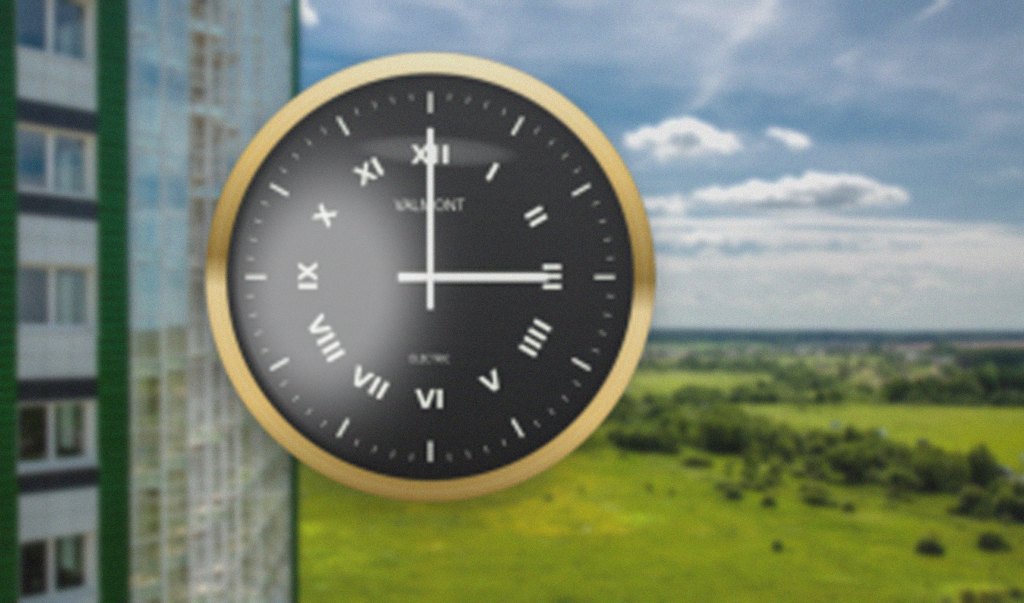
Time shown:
**3:00**
